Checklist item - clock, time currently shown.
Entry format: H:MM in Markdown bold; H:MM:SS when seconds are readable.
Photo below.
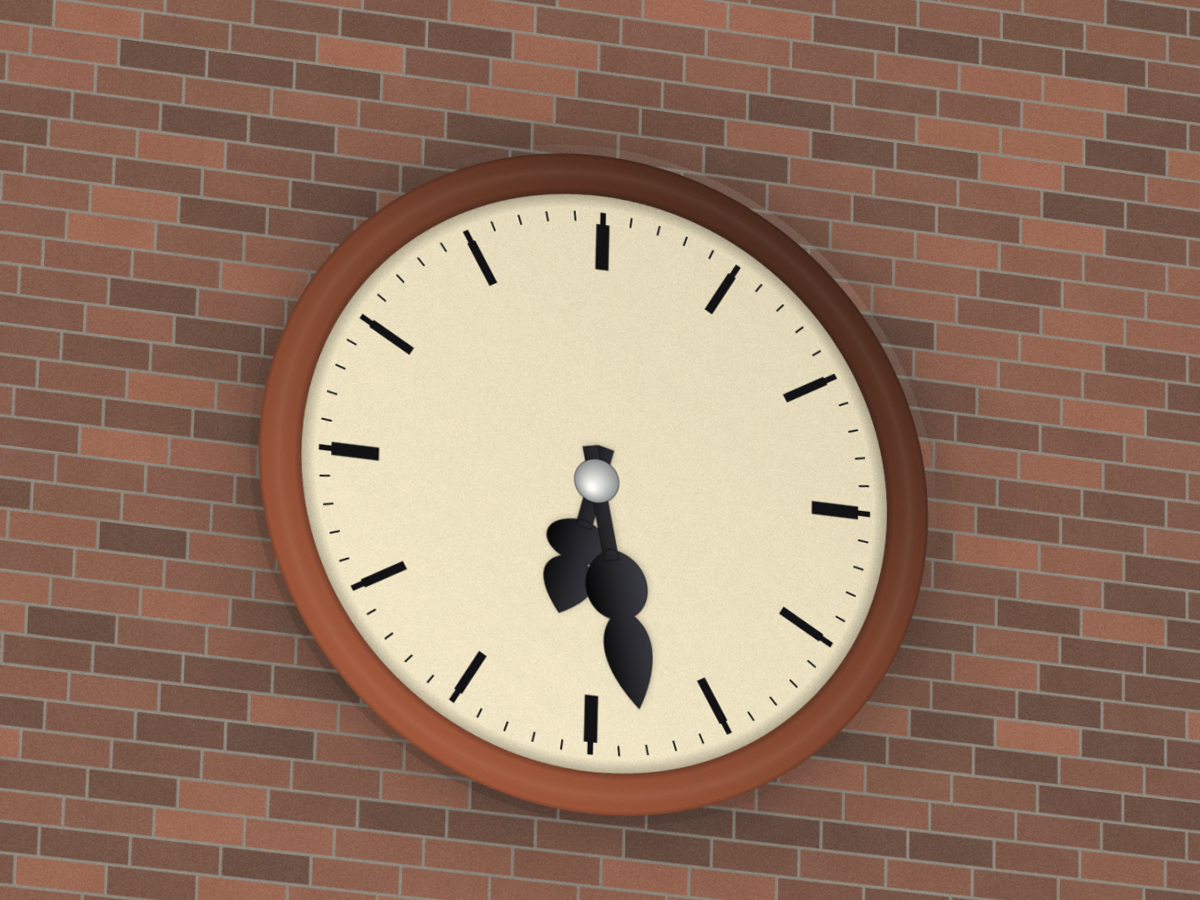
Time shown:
**6:28**
